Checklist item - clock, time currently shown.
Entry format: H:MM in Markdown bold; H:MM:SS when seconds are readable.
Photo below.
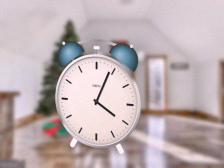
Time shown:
**4:04**
